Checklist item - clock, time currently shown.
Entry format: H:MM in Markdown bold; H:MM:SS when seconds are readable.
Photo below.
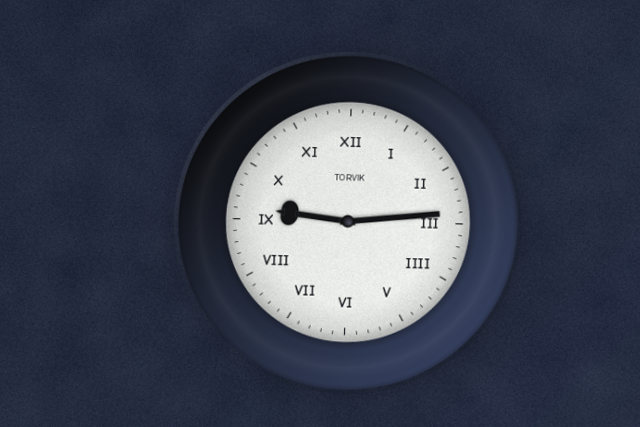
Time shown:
**9:14**
